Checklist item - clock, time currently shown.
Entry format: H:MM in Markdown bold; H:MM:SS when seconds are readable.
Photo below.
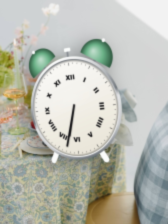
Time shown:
**6:33**
